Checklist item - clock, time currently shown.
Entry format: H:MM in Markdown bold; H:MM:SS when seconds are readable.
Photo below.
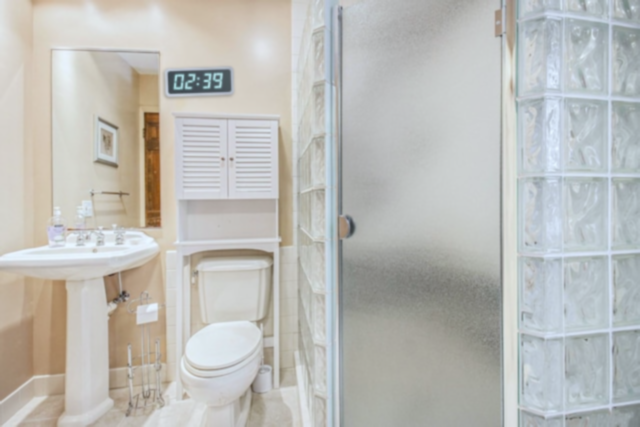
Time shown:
**2:39**
